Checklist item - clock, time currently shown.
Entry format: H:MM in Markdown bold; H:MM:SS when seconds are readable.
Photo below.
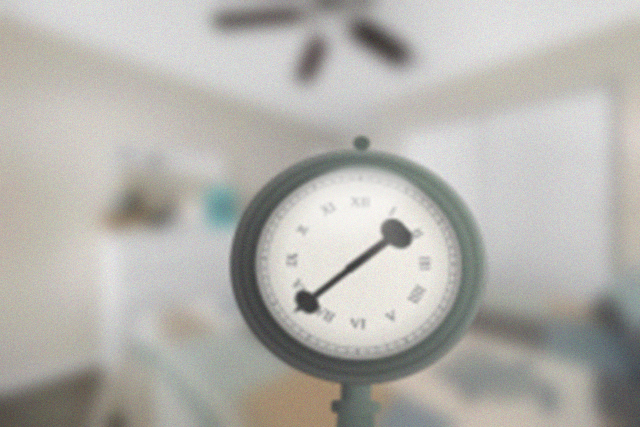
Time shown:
**1:38**
